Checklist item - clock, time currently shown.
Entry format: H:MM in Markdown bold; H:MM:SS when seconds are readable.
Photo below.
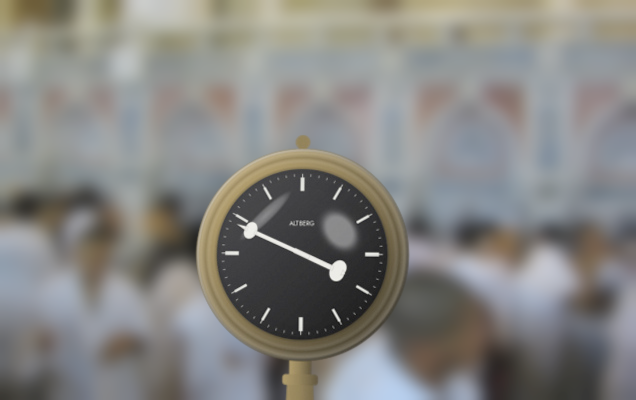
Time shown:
**3:49**
